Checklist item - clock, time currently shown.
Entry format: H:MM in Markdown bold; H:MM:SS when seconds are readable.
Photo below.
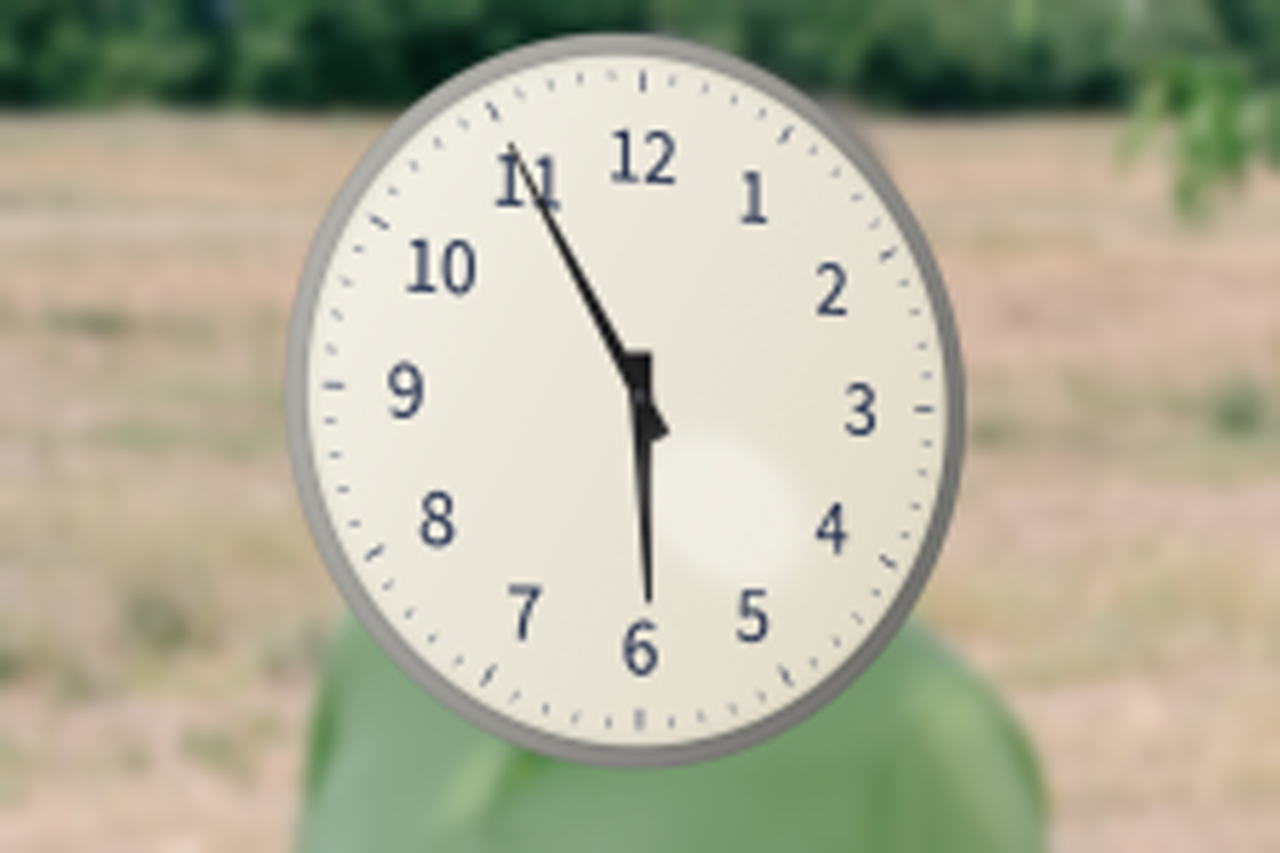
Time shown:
**5:55**
